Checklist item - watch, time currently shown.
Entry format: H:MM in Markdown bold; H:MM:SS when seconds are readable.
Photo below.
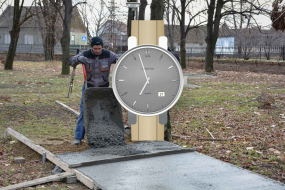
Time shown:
**6:57**
